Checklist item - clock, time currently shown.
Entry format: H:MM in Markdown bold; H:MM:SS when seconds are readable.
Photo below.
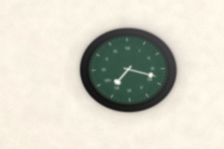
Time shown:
**7:18**
